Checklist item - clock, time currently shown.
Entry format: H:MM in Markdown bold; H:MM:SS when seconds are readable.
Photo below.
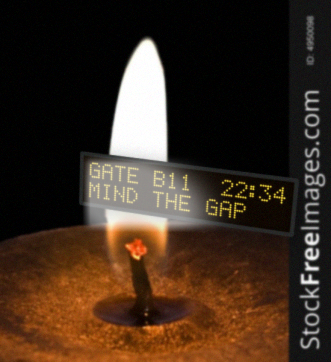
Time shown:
**22:34**
